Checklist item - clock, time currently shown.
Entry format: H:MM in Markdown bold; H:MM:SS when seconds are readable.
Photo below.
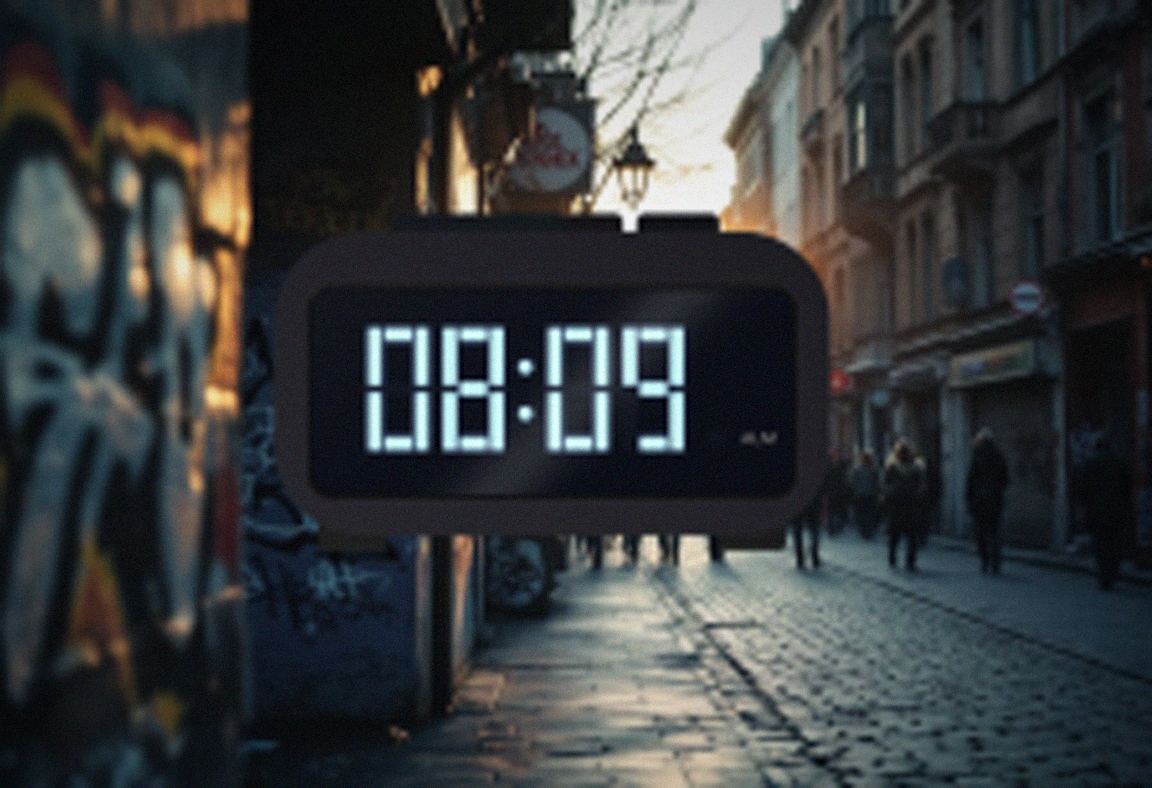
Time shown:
**8:09**
